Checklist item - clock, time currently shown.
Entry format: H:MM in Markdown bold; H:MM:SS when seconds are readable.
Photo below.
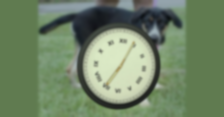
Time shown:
**7:04**
